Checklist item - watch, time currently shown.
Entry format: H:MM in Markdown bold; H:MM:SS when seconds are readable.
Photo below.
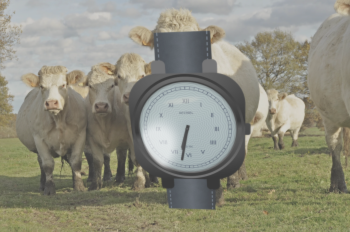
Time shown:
**6:32**
